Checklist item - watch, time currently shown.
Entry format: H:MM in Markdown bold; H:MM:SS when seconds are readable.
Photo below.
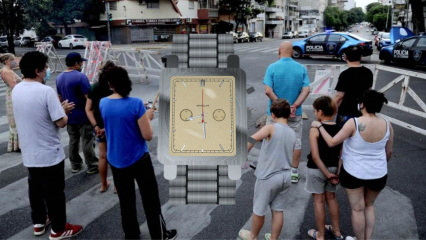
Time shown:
**8:29**
